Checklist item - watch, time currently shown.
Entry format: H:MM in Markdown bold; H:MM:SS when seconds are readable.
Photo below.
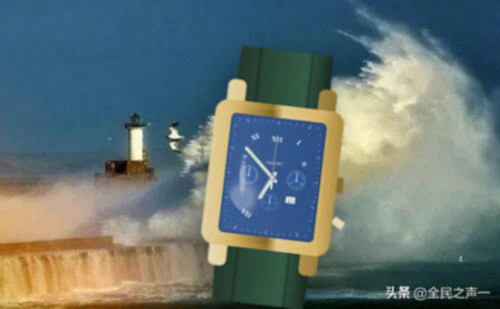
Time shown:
**6:52**
